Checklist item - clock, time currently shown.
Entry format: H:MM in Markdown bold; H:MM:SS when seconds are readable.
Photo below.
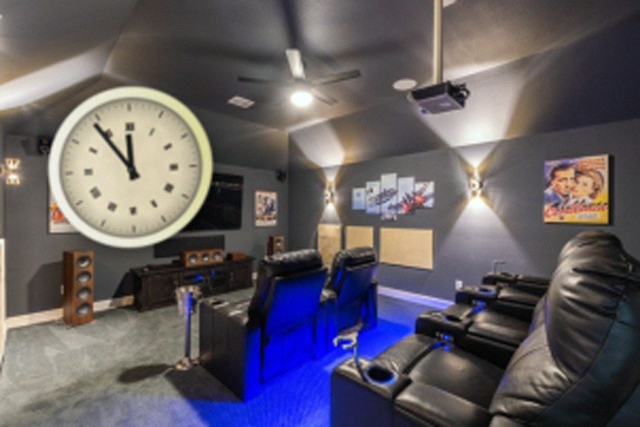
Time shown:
**11:54**
